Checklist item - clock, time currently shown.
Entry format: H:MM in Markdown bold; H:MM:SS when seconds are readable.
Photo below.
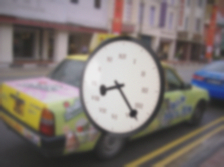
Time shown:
**8:23**
